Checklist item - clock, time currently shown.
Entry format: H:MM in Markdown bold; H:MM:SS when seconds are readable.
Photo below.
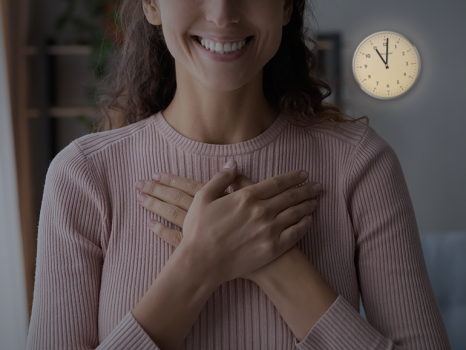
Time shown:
**11:01**
